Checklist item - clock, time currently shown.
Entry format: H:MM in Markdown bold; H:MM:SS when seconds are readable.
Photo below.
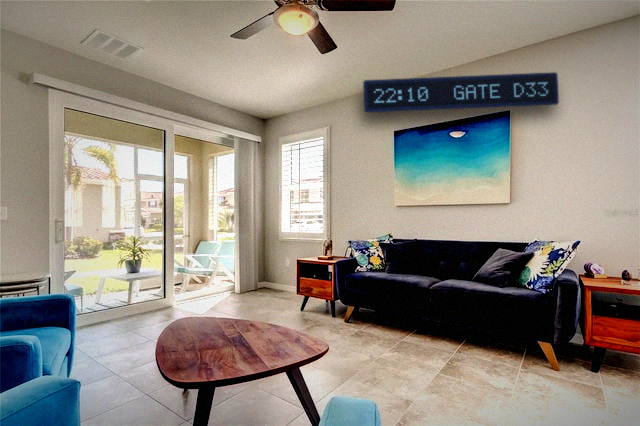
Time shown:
**22:10**
